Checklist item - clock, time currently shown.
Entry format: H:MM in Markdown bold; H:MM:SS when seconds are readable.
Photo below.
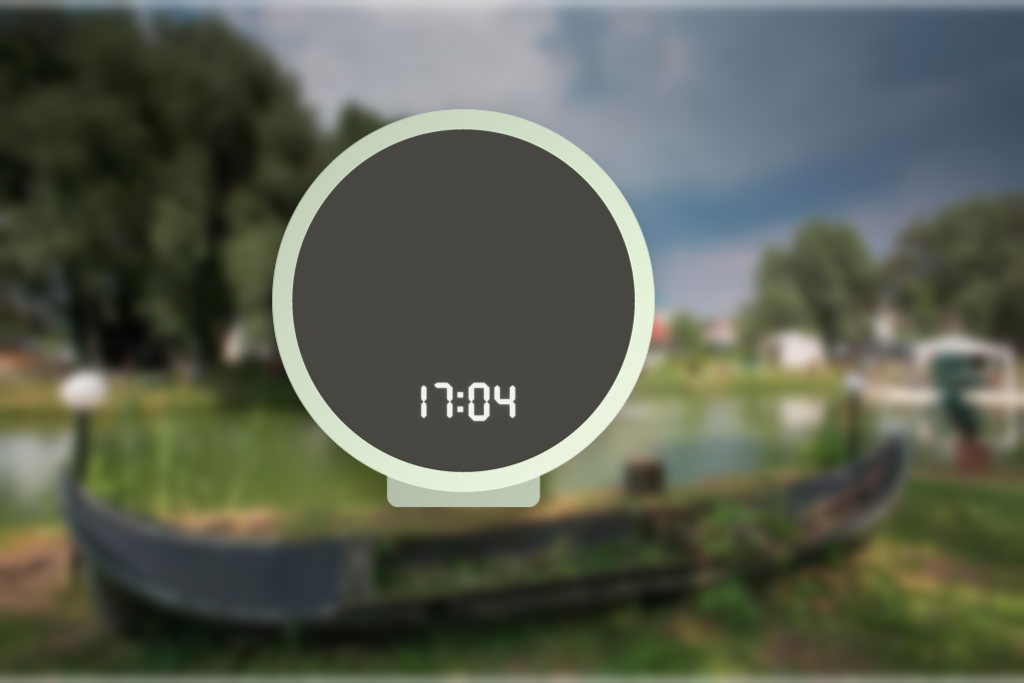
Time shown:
**17:04**
